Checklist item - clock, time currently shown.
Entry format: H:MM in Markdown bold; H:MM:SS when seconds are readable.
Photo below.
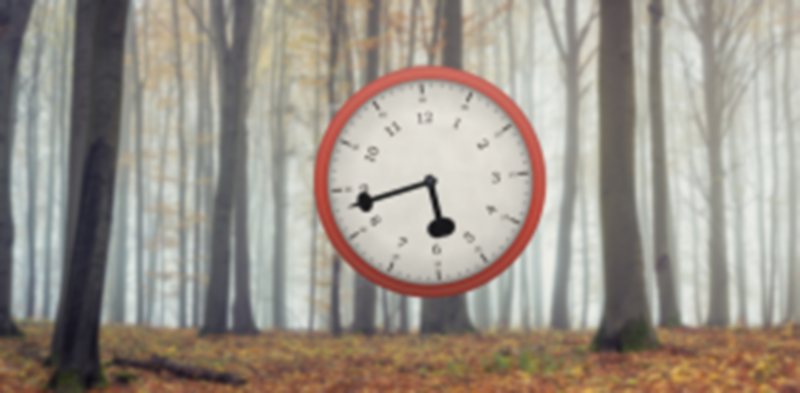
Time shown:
**5:43**
